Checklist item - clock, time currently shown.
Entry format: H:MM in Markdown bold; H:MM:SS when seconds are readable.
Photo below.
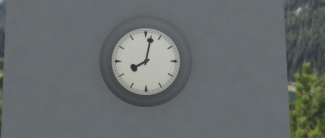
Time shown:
**8:02**
